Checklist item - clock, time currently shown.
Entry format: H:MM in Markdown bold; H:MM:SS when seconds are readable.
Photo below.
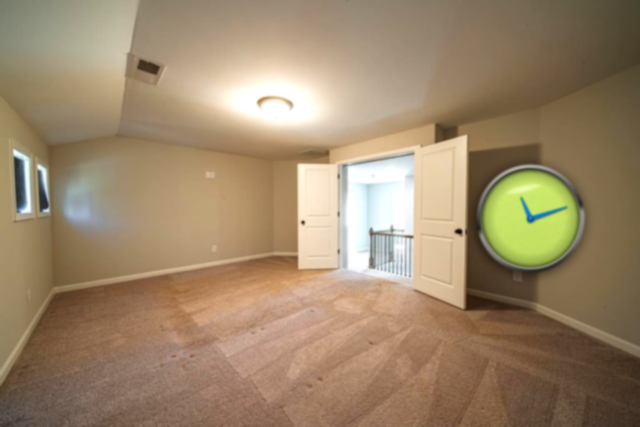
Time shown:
**11:12**
